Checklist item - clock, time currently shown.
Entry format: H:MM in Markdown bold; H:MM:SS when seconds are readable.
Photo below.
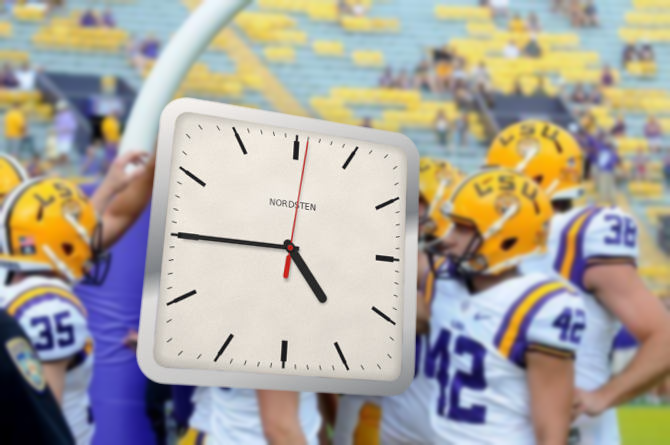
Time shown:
**4:45:01**
